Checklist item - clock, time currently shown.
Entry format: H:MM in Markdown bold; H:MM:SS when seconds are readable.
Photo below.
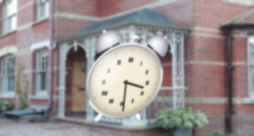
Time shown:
**3:29**
